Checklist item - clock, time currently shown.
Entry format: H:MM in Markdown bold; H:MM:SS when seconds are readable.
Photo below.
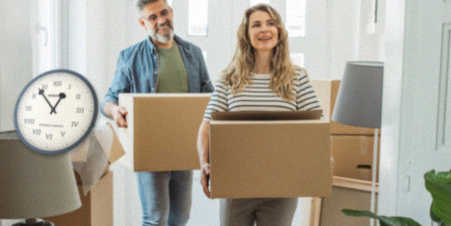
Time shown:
**12:53**
